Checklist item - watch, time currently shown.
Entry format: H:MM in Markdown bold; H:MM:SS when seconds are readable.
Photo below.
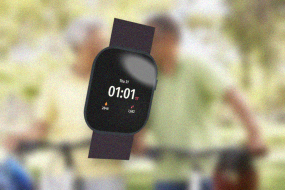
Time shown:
**1:01**
